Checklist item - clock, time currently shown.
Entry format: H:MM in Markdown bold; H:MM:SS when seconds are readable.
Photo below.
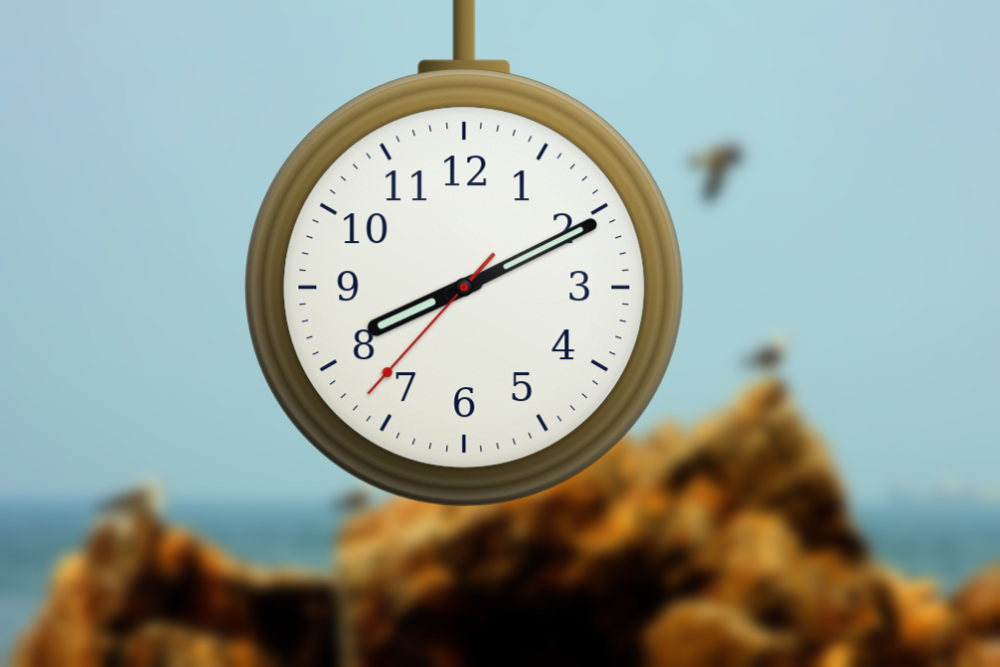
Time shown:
**8:10:37**
